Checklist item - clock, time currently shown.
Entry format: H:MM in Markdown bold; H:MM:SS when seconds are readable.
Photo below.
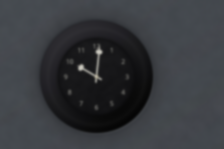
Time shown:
**10:01**
